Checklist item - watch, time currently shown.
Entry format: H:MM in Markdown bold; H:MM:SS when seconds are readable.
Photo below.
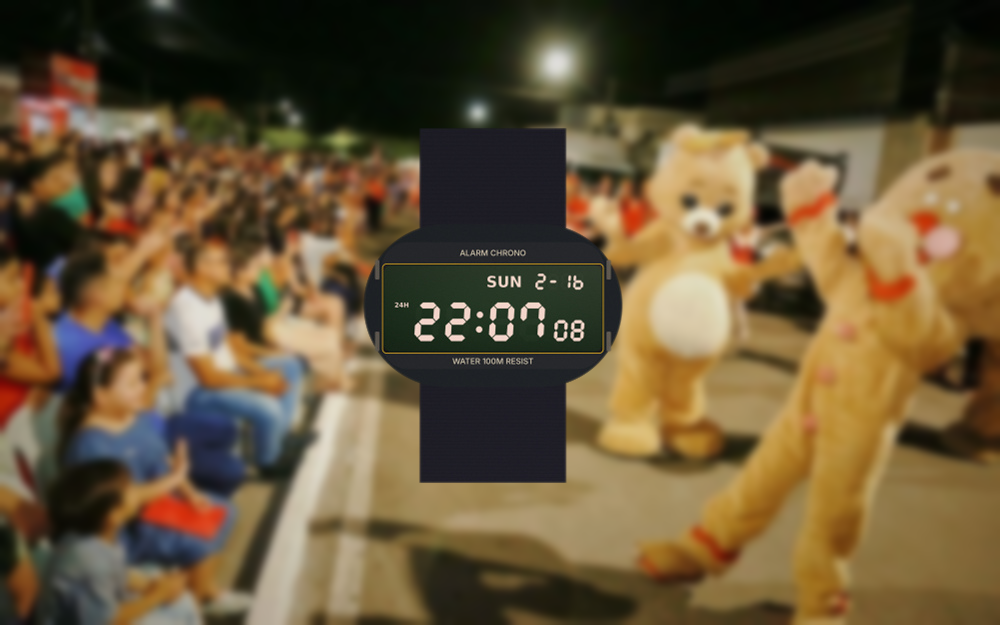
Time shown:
**22:07:08**
